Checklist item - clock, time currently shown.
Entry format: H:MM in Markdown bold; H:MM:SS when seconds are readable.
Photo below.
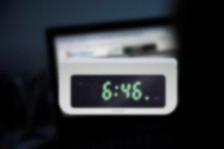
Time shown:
**6:46**
